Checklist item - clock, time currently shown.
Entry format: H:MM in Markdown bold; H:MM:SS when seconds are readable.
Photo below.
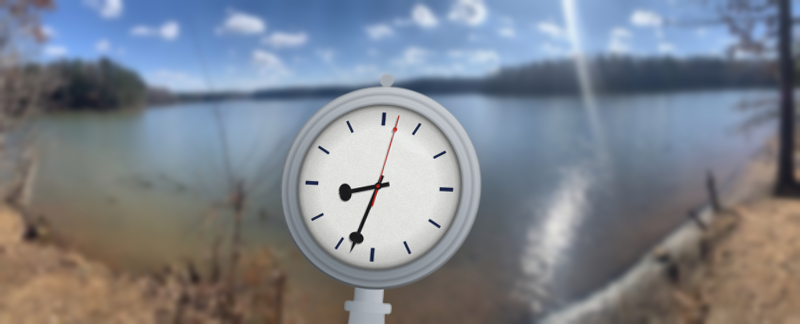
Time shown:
**8:33:02**
